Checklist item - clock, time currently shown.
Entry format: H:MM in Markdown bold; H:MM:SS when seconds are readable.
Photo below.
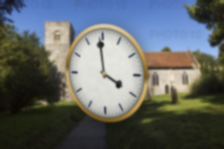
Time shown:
**3:59**
